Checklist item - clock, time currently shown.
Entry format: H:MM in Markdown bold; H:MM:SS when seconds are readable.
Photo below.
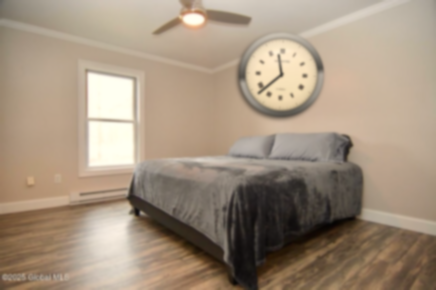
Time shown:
**11:38**
